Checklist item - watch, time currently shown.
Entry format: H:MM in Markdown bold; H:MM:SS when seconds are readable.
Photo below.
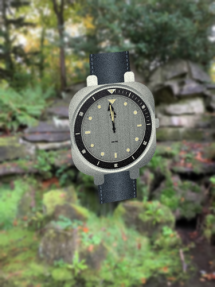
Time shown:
**11:59**
